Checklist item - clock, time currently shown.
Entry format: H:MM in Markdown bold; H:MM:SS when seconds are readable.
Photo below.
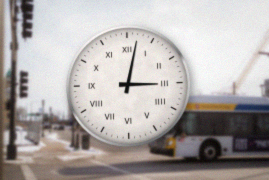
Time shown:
**3:02**
